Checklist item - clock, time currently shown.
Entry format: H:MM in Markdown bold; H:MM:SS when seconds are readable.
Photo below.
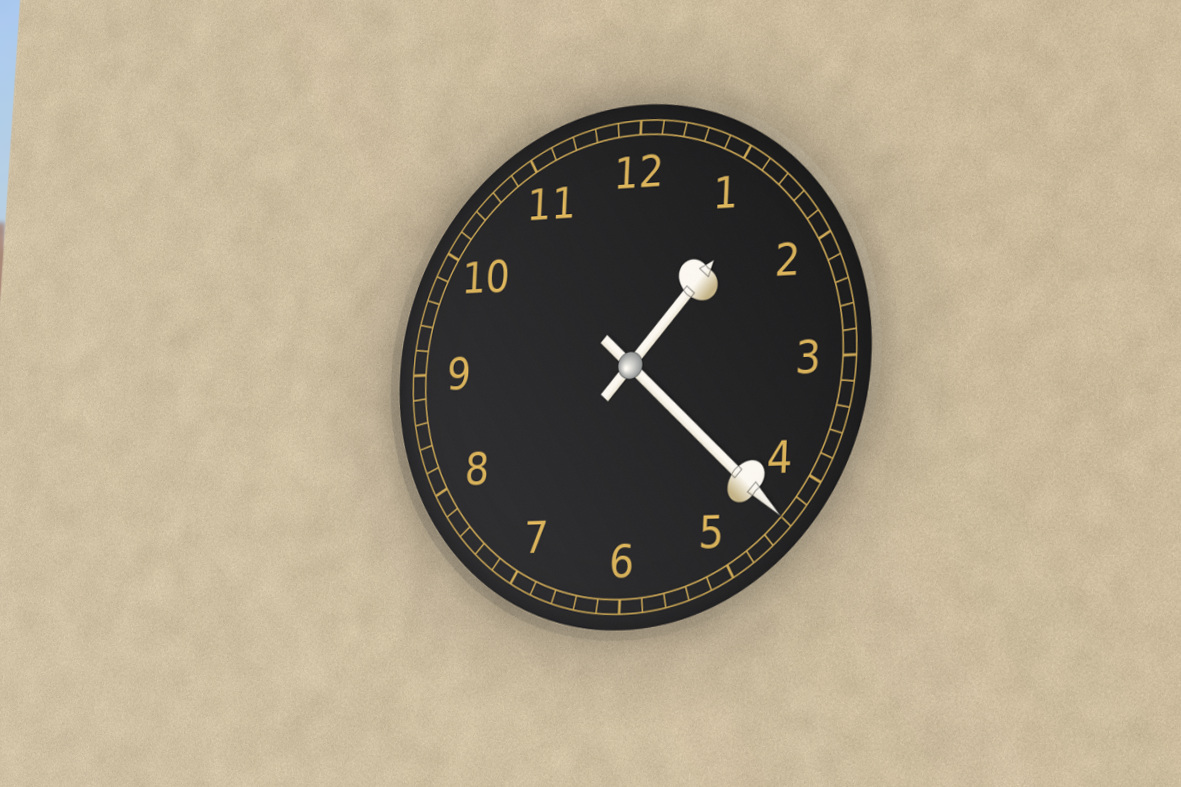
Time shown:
**1:22**
